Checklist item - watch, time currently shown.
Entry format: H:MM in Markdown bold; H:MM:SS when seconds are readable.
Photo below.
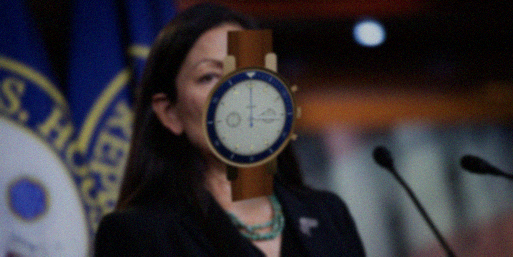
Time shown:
**2:16**
